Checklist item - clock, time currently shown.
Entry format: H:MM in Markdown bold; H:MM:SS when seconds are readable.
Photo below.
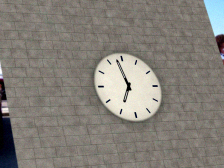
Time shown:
**6:58**
